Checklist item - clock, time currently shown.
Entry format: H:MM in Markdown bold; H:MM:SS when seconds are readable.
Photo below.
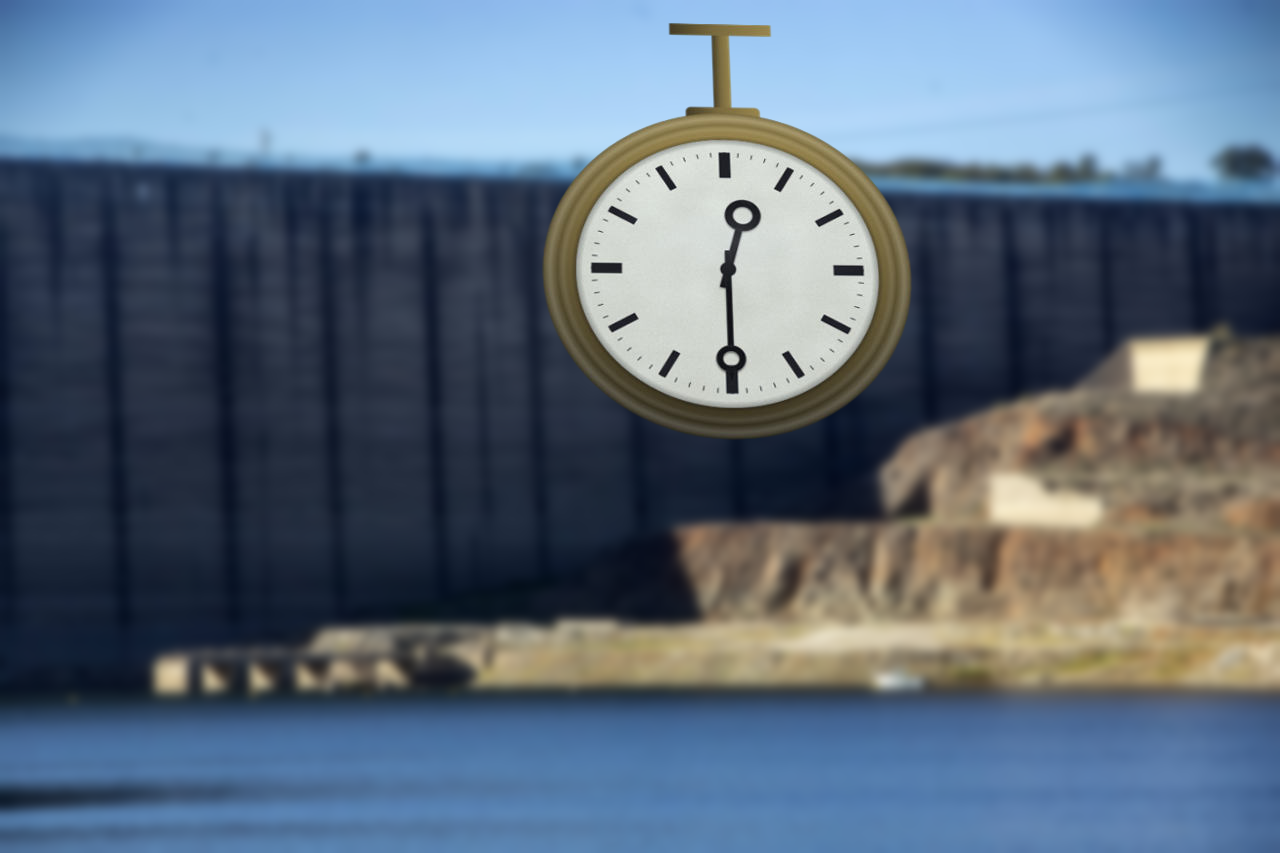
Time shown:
**12:30**
